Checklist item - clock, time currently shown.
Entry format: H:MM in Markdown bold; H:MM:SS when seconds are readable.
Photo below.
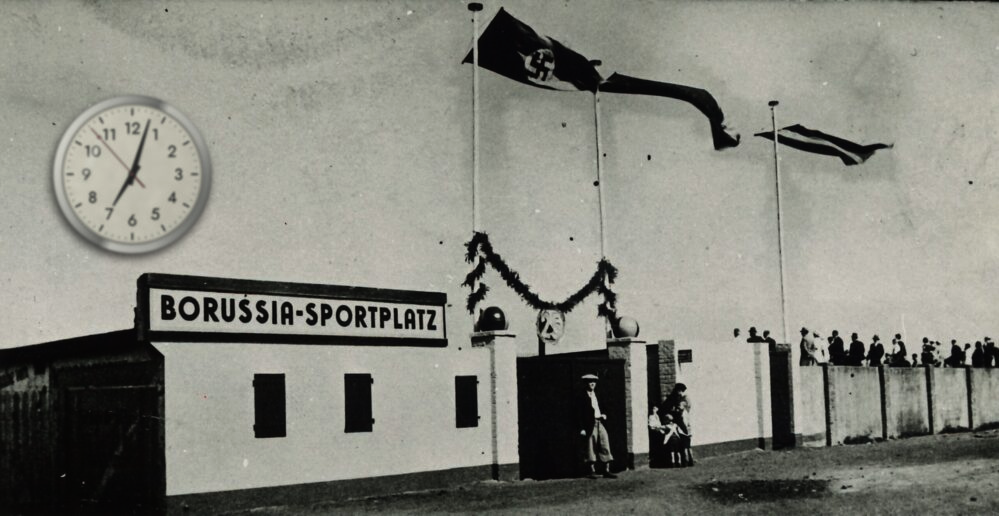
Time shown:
**7:02:53**
